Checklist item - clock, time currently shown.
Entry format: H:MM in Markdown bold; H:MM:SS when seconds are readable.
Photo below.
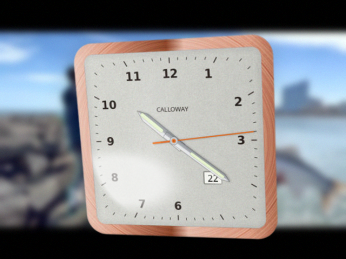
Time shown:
**10:21:14**
